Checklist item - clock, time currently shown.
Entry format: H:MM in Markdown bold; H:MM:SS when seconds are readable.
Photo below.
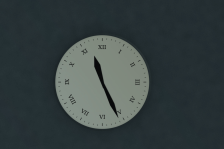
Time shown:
**11:26**
